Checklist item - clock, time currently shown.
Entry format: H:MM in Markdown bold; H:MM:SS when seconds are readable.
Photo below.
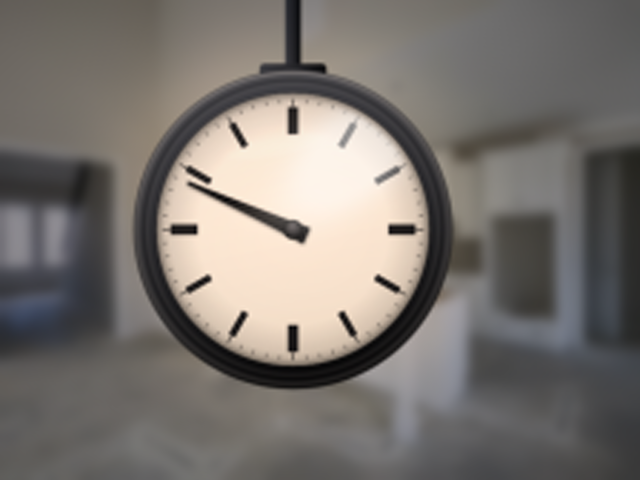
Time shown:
**9:49**
